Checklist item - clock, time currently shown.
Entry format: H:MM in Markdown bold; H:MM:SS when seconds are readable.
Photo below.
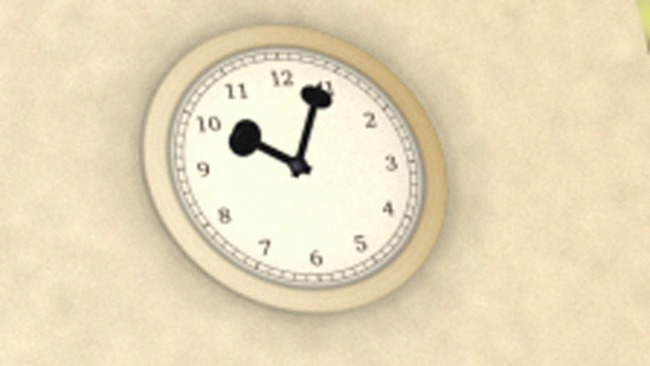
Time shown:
**10:04**
